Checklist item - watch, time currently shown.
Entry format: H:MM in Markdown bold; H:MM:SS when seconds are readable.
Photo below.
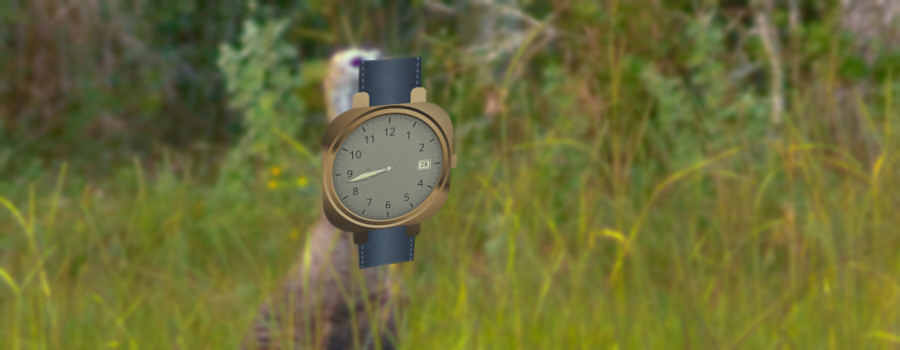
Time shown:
**8:43**
